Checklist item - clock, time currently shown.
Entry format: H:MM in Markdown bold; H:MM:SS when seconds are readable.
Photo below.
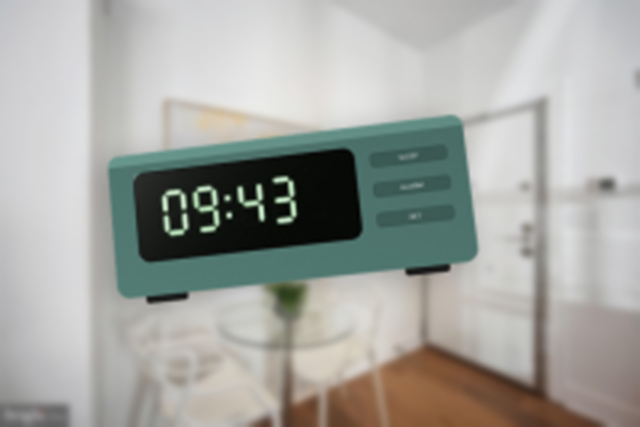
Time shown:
**9:43**
